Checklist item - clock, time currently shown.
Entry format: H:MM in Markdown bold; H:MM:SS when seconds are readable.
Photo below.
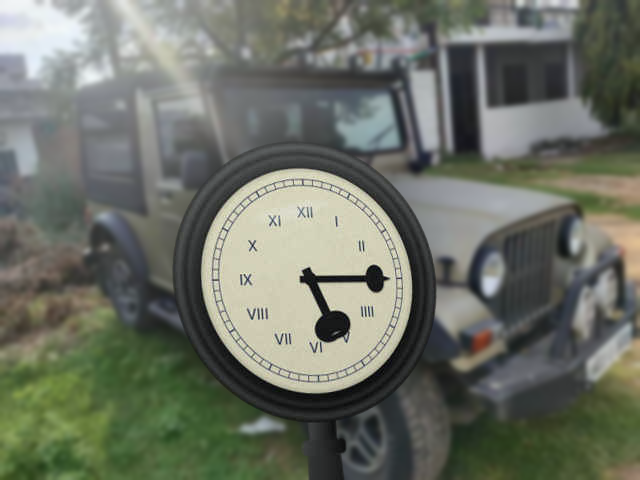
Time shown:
**5:15**
